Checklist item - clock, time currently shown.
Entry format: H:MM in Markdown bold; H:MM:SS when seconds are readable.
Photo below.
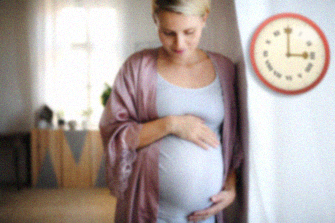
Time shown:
**3:00**
